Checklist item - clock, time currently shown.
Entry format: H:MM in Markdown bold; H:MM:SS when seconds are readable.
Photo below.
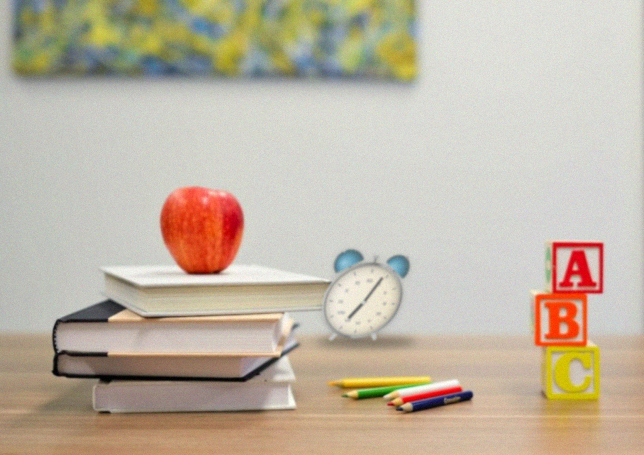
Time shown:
**7:04**
